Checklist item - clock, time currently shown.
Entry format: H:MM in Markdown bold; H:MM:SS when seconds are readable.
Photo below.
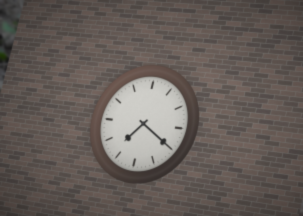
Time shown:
**7:20**
